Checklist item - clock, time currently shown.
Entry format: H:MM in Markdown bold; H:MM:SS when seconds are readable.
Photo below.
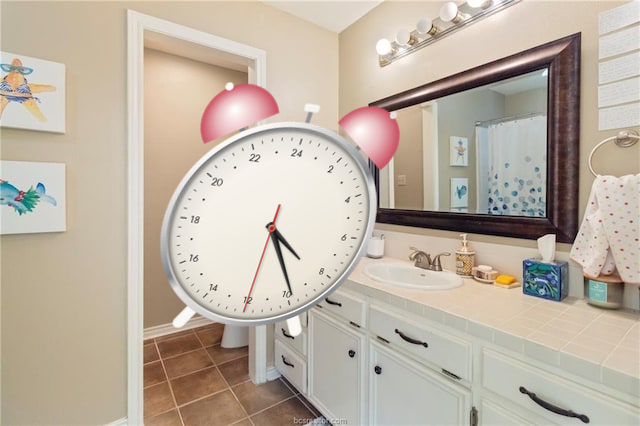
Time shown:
**8:24:30**
